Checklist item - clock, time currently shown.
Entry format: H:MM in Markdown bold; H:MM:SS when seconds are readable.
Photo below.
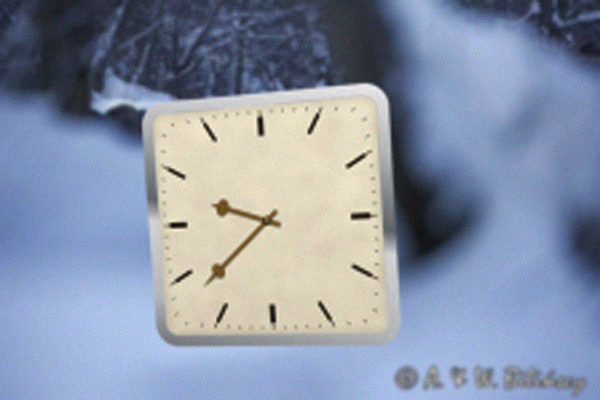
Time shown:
**9:38**
